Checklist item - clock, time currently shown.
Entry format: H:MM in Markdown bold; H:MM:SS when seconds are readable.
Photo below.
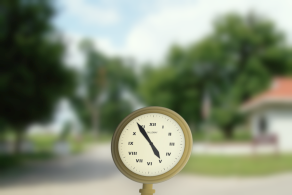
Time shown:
**4:54**
